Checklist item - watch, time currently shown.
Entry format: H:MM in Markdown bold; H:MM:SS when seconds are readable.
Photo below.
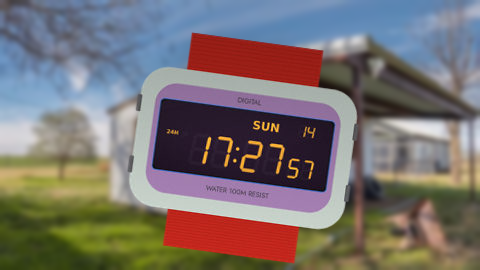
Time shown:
**17:27:57**
